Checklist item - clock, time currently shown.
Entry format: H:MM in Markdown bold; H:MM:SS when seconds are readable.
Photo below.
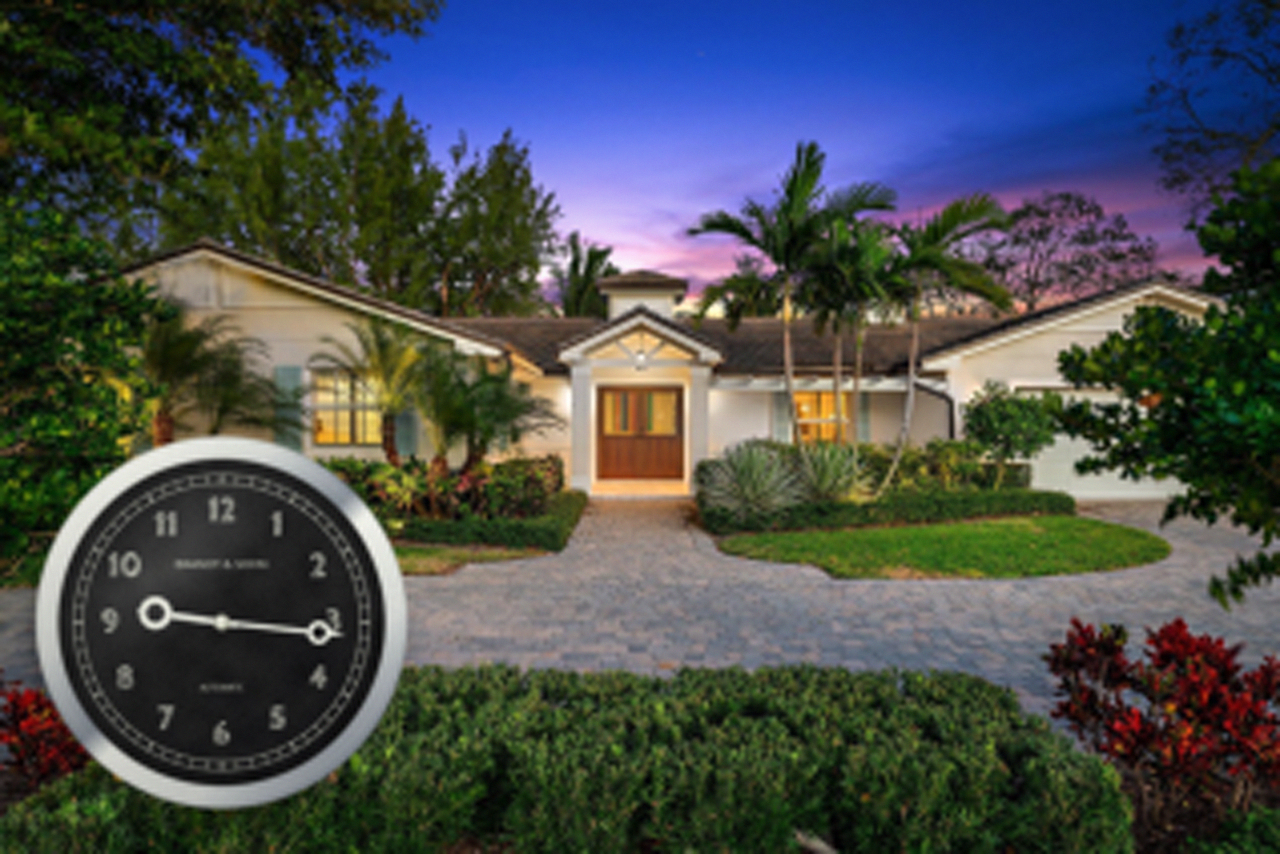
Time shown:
**9:16**
